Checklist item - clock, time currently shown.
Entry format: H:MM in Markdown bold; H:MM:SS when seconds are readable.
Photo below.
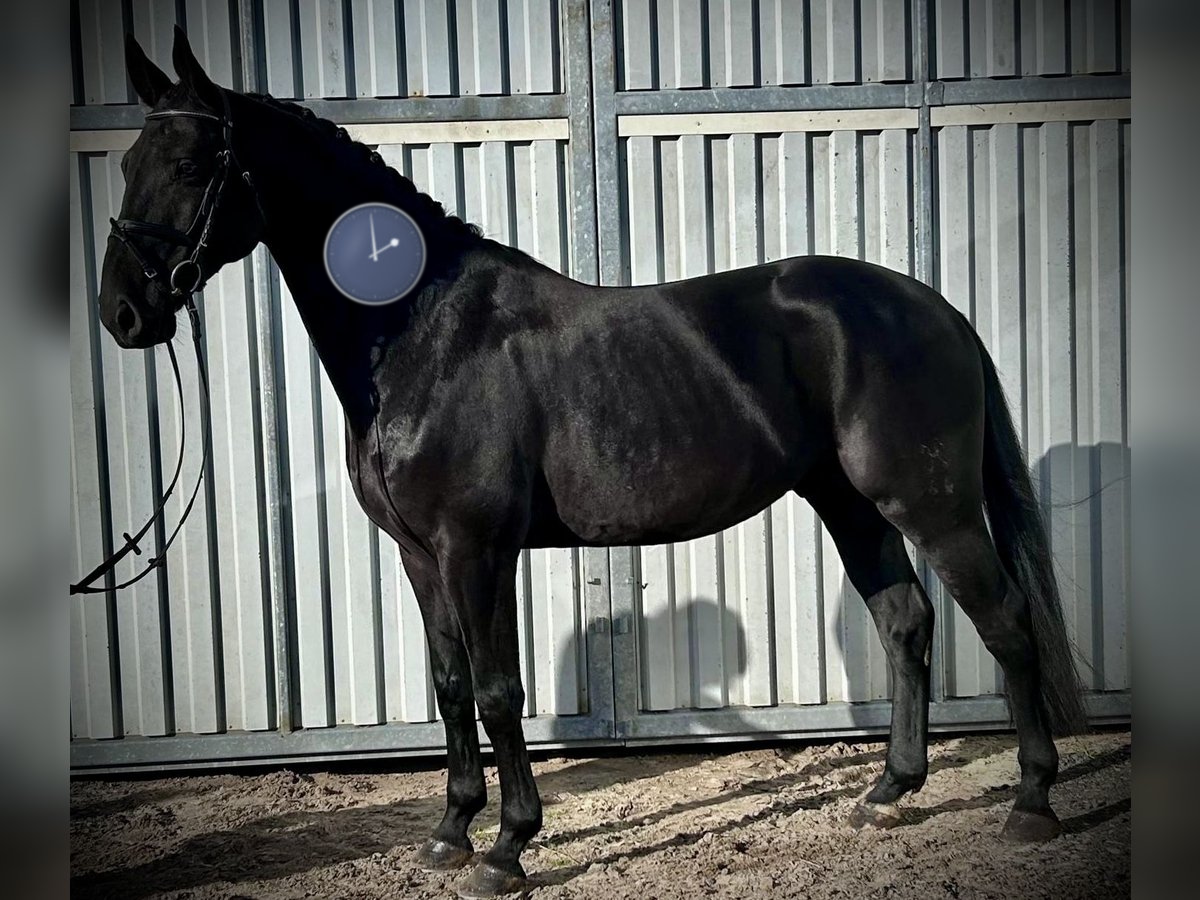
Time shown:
**1:59**
